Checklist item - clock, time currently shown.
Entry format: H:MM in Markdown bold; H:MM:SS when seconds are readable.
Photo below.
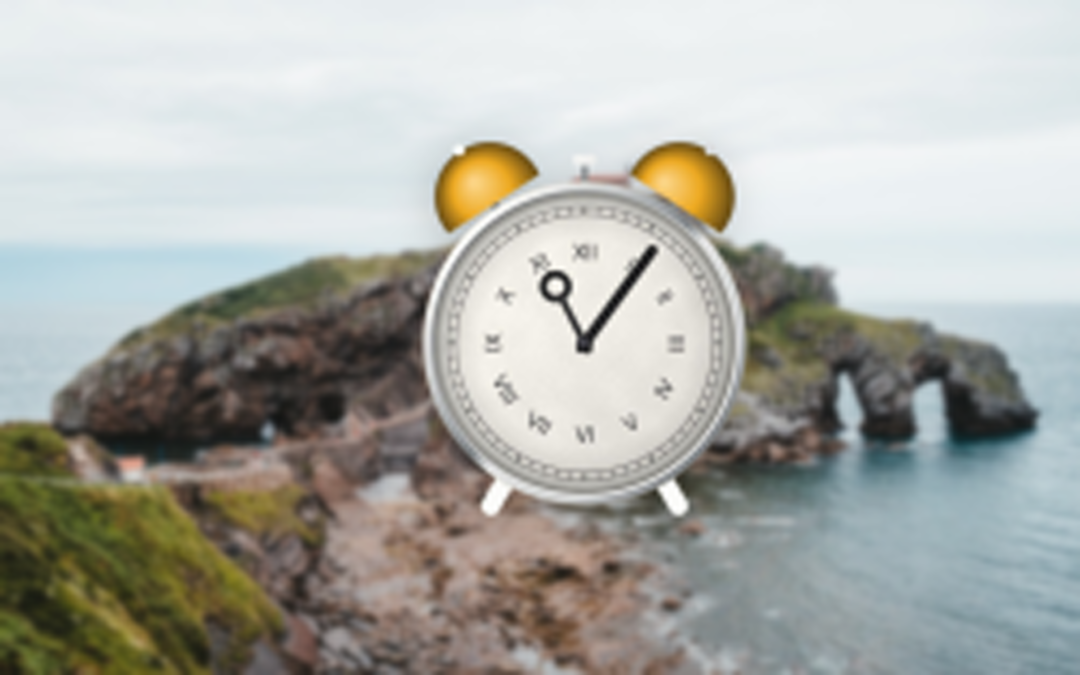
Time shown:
**11:06**
